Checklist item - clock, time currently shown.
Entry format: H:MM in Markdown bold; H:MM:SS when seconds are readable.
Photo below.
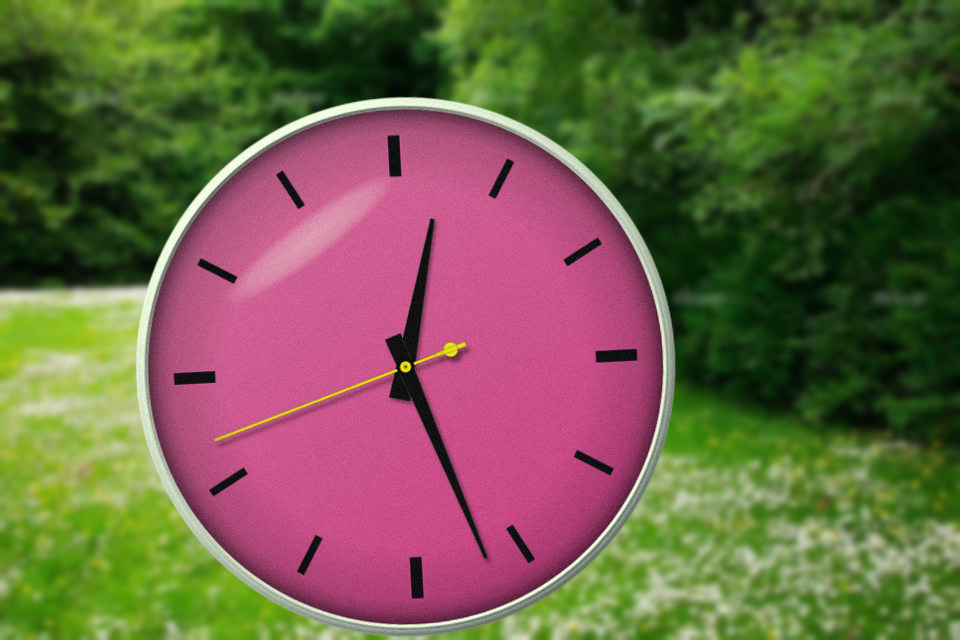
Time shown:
**12:26:42**
